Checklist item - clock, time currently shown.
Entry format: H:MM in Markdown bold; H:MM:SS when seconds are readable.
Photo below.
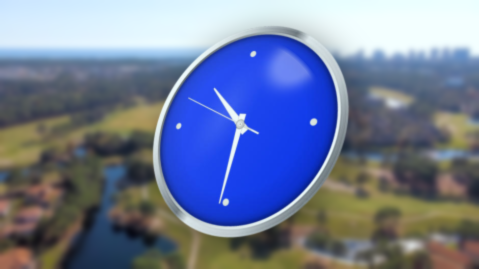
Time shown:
**10:30:49**
